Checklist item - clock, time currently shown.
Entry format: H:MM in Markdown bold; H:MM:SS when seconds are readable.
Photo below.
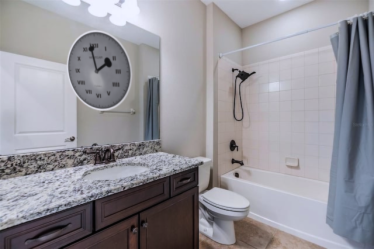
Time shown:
**1:58**
